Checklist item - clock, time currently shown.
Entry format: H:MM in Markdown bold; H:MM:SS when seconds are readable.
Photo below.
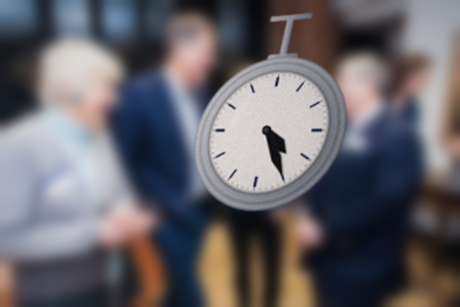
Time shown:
**4:25**
